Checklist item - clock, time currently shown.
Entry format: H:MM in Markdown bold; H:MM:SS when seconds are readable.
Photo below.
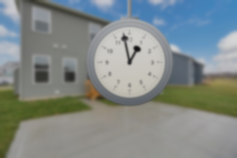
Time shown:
**12:58**
